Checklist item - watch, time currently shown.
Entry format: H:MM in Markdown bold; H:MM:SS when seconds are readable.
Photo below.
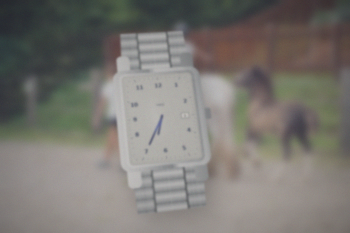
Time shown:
**6:35**
